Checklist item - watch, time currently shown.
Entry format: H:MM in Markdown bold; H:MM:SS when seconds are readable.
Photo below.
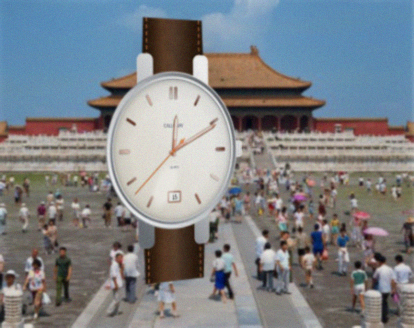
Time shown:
**12:10:38**
